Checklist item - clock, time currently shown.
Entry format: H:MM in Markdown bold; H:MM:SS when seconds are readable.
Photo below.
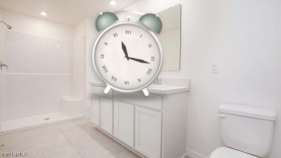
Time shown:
**11:17**
